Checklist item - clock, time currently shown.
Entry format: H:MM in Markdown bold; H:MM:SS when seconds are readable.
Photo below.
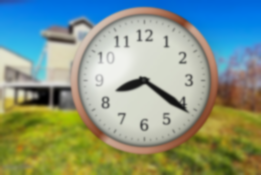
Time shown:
**8:21**
